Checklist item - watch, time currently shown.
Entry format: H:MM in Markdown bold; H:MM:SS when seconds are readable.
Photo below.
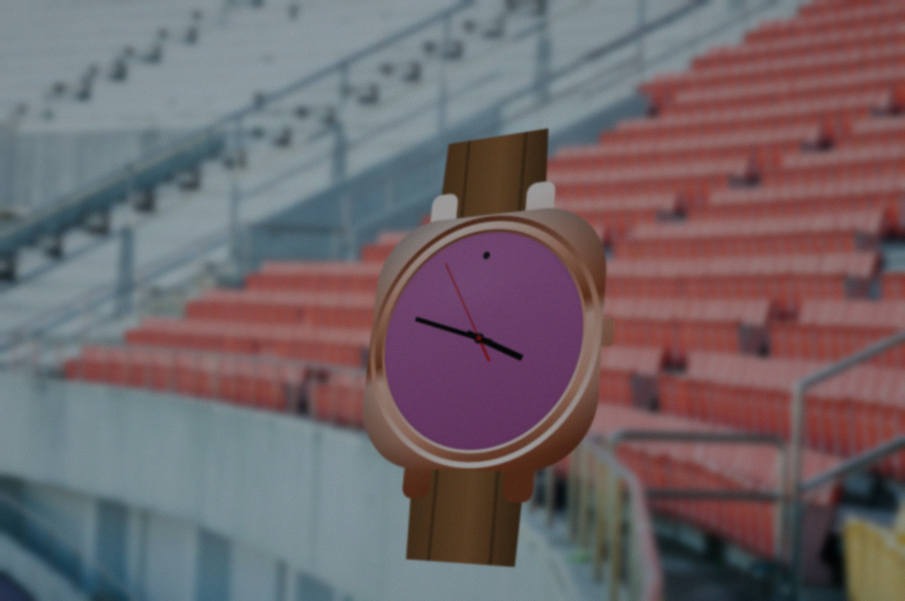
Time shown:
**3:47:55**
